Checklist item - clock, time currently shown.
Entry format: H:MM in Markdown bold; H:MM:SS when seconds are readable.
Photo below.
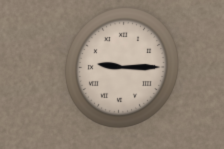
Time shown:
**9:15**
